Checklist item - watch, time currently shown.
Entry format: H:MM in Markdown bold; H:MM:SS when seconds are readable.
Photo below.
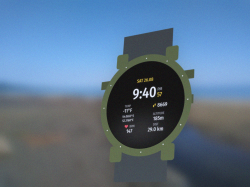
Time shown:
**9:40**
